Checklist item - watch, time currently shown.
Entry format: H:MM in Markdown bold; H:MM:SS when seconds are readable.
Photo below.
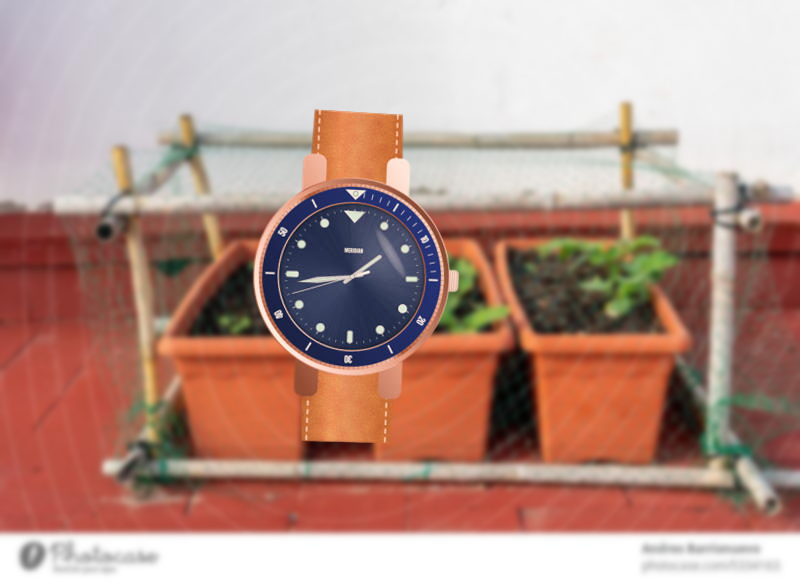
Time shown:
**1:43:42**
